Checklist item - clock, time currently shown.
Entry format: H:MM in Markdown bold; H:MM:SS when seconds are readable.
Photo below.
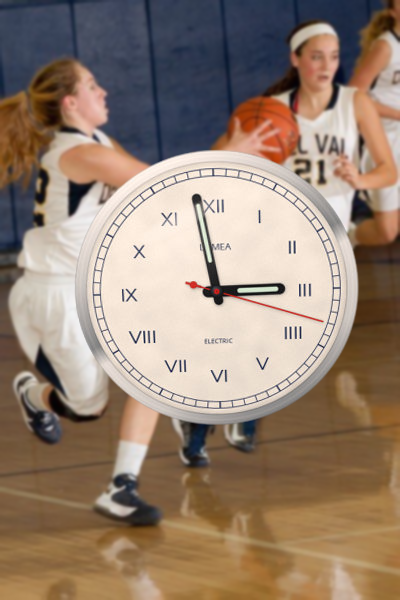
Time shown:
**2:58:18**
